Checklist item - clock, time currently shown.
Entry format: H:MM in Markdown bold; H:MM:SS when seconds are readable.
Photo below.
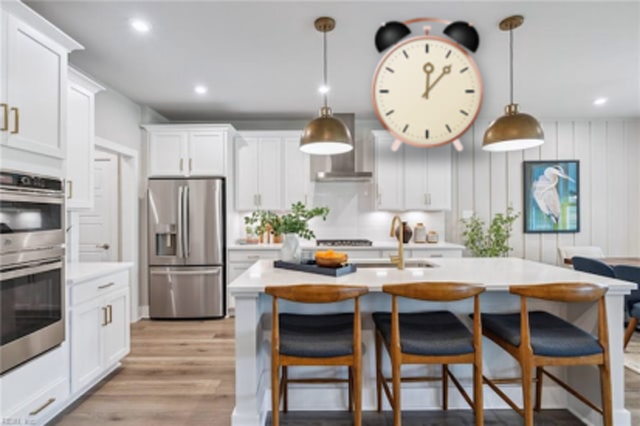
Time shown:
**12:07**
